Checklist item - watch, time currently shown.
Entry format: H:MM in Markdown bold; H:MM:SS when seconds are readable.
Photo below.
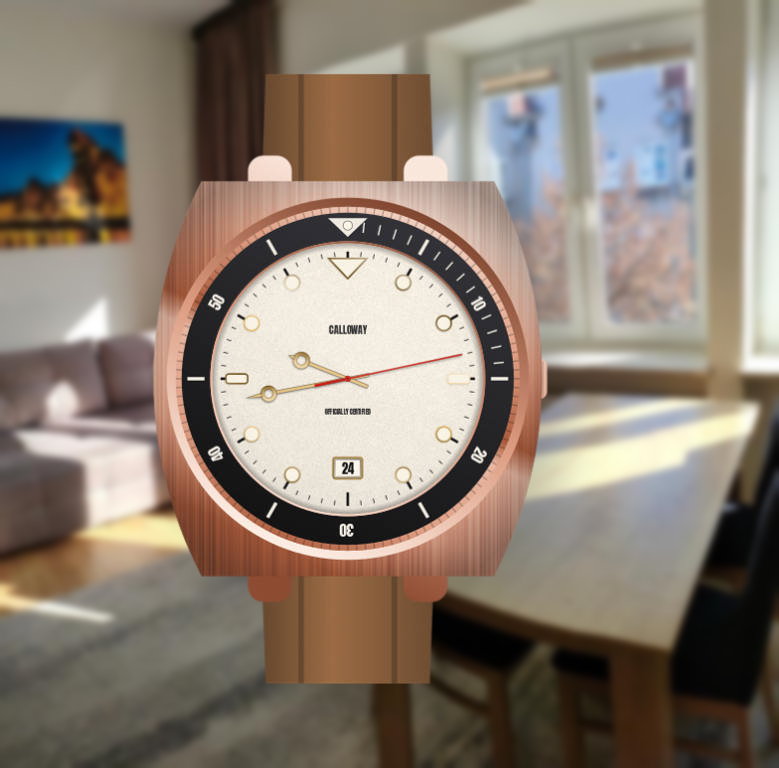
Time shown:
**9:43:13**
